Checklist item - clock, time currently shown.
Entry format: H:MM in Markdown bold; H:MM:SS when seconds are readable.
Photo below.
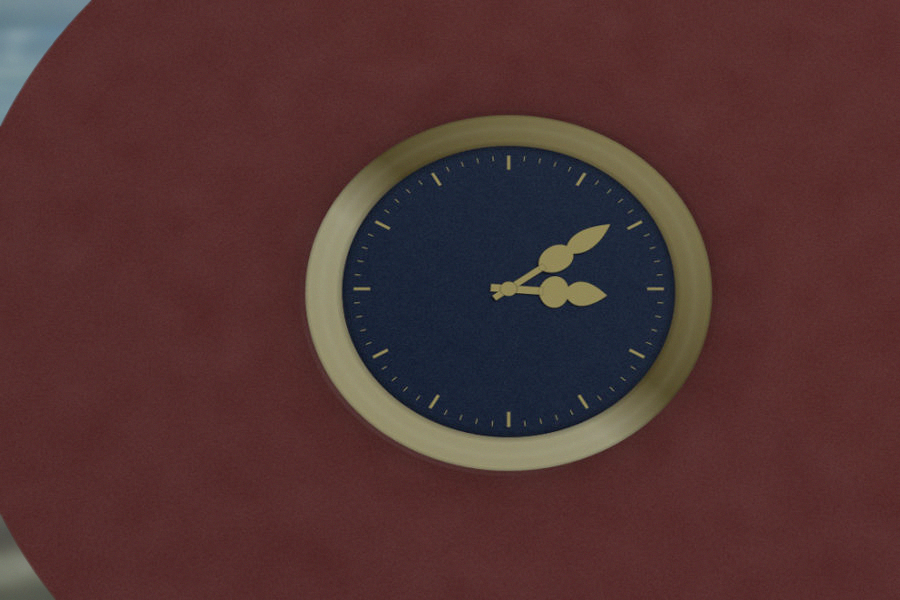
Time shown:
**3:09**
